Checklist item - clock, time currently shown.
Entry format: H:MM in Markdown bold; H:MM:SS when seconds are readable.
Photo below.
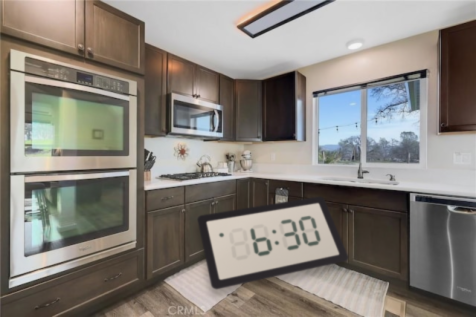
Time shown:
**6:30**
